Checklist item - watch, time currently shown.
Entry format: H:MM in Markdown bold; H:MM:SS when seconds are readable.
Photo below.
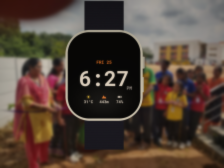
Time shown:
**6:27**
